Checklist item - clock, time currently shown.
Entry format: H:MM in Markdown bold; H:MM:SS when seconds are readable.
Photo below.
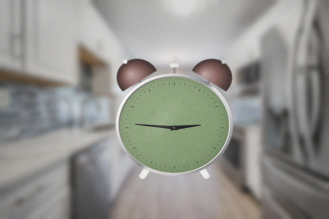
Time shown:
**2:46**
